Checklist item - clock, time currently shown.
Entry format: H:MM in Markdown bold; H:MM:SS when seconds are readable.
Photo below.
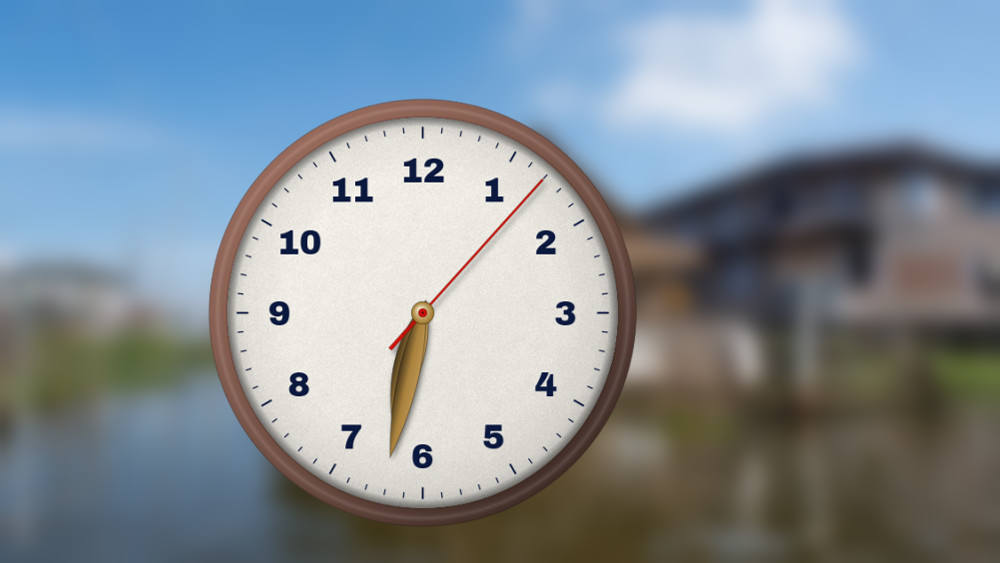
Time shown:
**6:32:07**
